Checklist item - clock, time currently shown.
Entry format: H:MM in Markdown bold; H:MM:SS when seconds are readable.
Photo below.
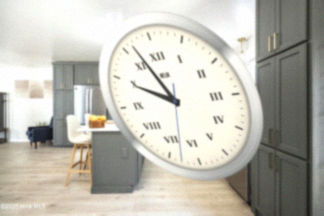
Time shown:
**9:56:33**
